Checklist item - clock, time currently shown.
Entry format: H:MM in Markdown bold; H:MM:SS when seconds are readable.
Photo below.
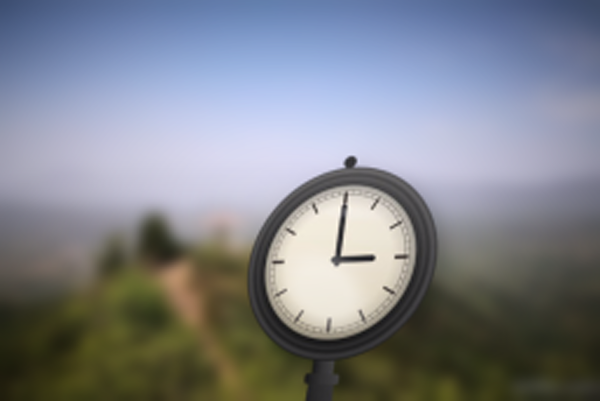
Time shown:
**3:00**
